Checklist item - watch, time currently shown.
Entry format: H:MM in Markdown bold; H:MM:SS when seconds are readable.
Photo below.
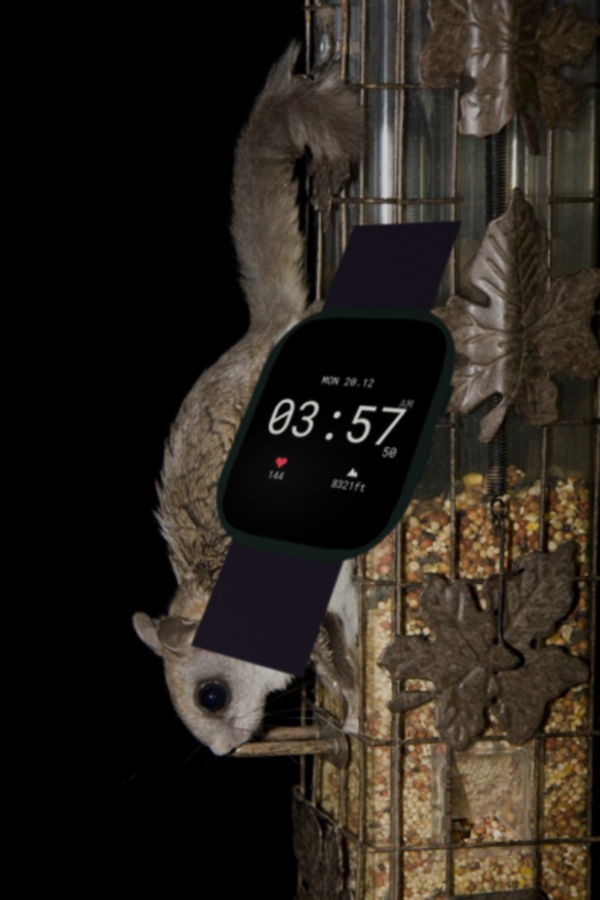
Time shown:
**3:57**
